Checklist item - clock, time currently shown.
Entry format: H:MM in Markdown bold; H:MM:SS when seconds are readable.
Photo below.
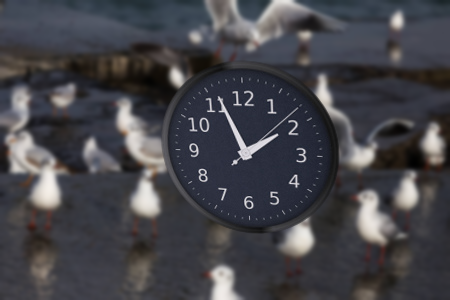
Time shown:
**1:56:08**
